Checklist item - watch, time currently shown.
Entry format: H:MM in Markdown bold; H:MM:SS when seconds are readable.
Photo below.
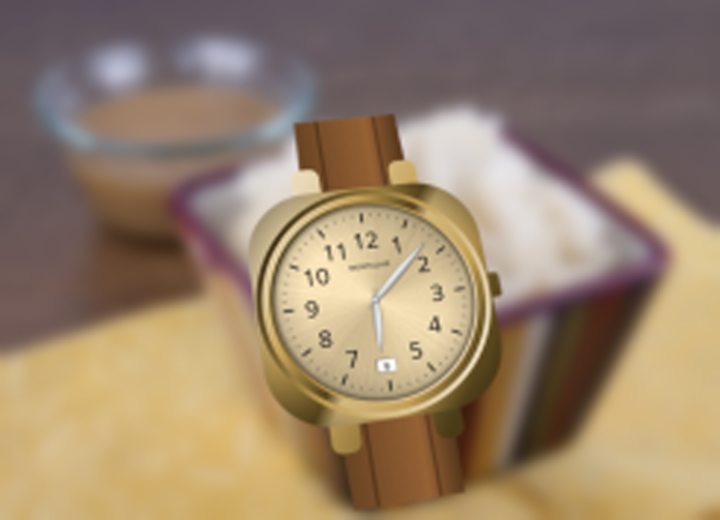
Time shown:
**6:08**
